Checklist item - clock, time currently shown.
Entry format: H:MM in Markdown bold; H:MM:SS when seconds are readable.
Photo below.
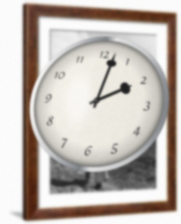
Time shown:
**2:02**
